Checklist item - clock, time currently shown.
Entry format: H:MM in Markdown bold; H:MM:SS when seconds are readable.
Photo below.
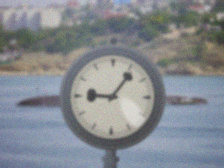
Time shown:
**9:06**
